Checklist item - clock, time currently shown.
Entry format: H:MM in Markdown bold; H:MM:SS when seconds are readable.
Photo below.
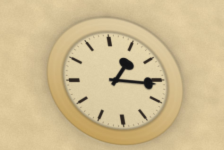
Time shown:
**1:16**
